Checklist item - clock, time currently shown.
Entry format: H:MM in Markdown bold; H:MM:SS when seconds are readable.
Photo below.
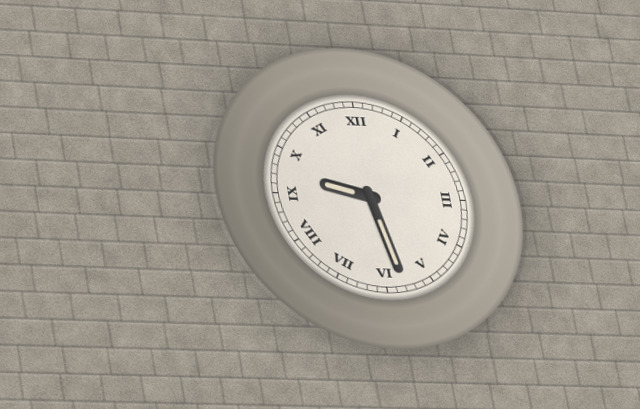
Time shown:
**9:28**
